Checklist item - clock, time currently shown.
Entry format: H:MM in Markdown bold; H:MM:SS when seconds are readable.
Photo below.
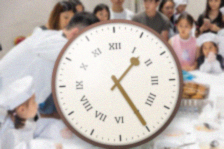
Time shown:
**1:25**
